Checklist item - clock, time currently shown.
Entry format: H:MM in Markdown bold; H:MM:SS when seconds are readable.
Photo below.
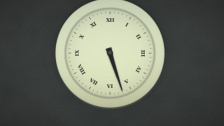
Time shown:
**5:27**
